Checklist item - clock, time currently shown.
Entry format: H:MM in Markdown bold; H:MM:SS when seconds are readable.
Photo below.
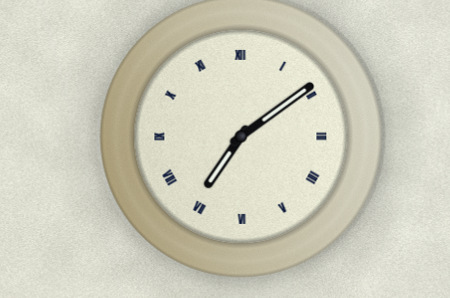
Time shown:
**7:09**
